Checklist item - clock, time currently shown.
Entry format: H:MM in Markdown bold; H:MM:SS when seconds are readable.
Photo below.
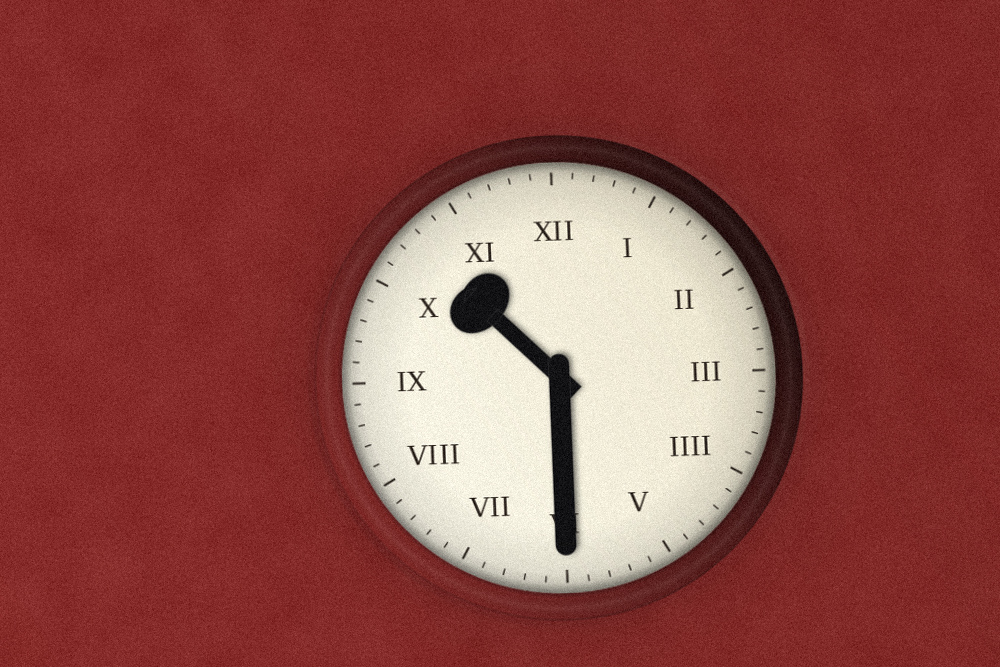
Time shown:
**10:30**
